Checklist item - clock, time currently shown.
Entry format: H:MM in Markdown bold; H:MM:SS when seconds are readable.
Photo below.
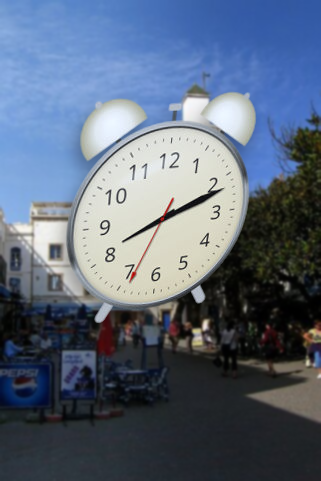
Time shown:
**8:11:34**
